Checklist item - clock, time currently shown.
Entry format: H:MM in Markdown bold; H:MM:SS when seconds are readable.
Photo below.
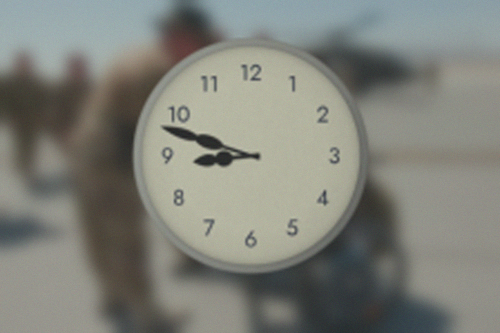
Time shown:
**8:48**
